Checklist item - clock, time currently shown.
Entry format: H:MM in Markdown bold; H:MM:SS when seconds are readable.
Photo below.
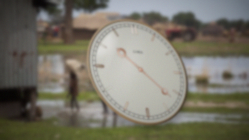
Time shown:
**10:22**
